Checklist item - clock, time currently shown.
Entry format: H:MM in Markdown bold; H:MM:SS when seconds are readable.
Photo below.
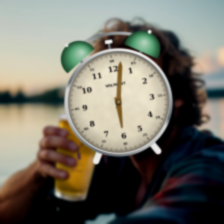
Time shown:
**6:02**
